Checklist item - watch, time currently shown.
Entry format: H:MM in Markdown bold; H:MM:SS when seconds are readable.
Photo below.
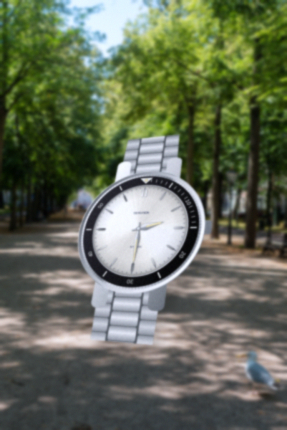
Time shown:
**2:30**
